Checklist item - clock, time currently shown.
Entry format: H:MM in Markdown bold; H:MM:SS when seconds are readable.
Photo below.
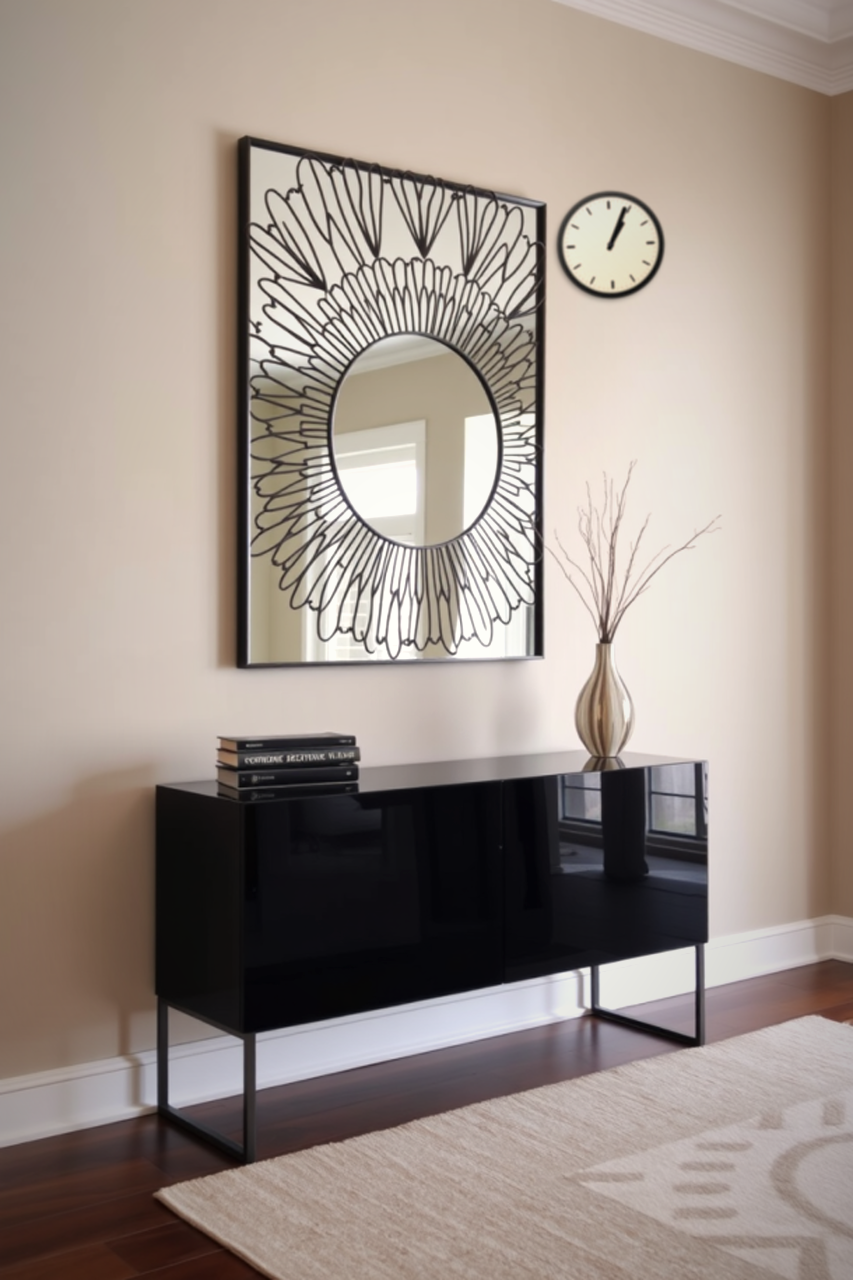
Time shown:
**1:04**
